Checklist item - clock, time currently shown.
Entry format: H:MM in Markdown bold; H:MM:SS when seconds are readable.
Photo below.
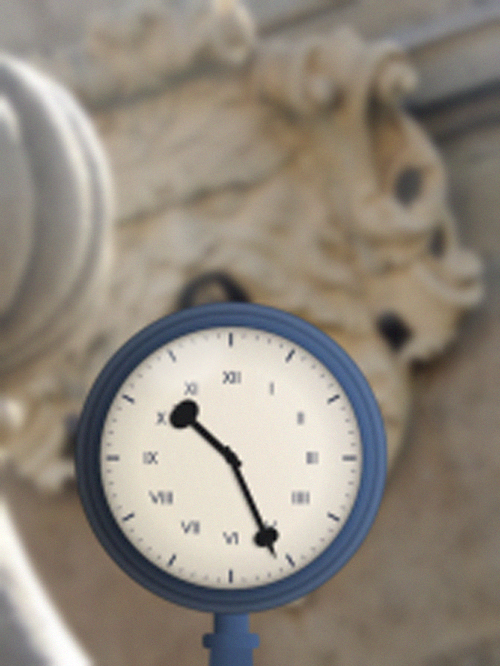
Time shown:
**10:26**
